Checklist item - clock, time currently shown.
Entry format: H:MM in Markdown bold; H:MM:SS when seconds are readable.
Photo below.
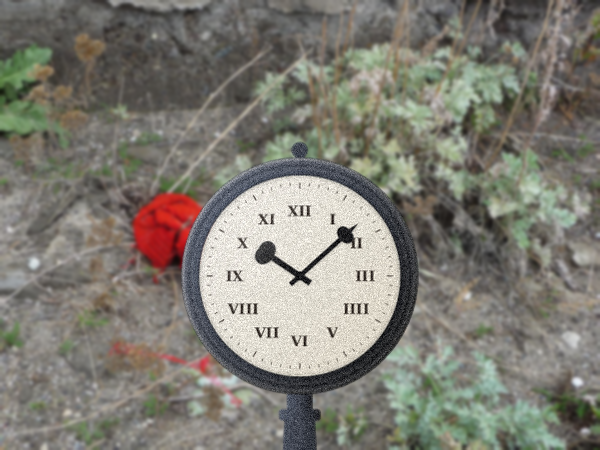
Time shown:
**10:08**
